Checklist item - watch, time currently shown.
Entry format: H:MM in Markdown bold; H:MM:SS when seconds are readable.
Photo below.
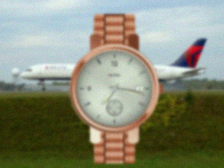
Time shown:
**7:17**
